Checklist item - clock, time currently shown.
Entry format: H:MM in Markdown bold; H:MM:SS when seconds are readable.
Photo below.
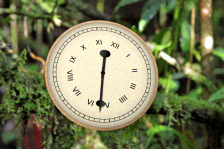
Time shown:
**11:27**
